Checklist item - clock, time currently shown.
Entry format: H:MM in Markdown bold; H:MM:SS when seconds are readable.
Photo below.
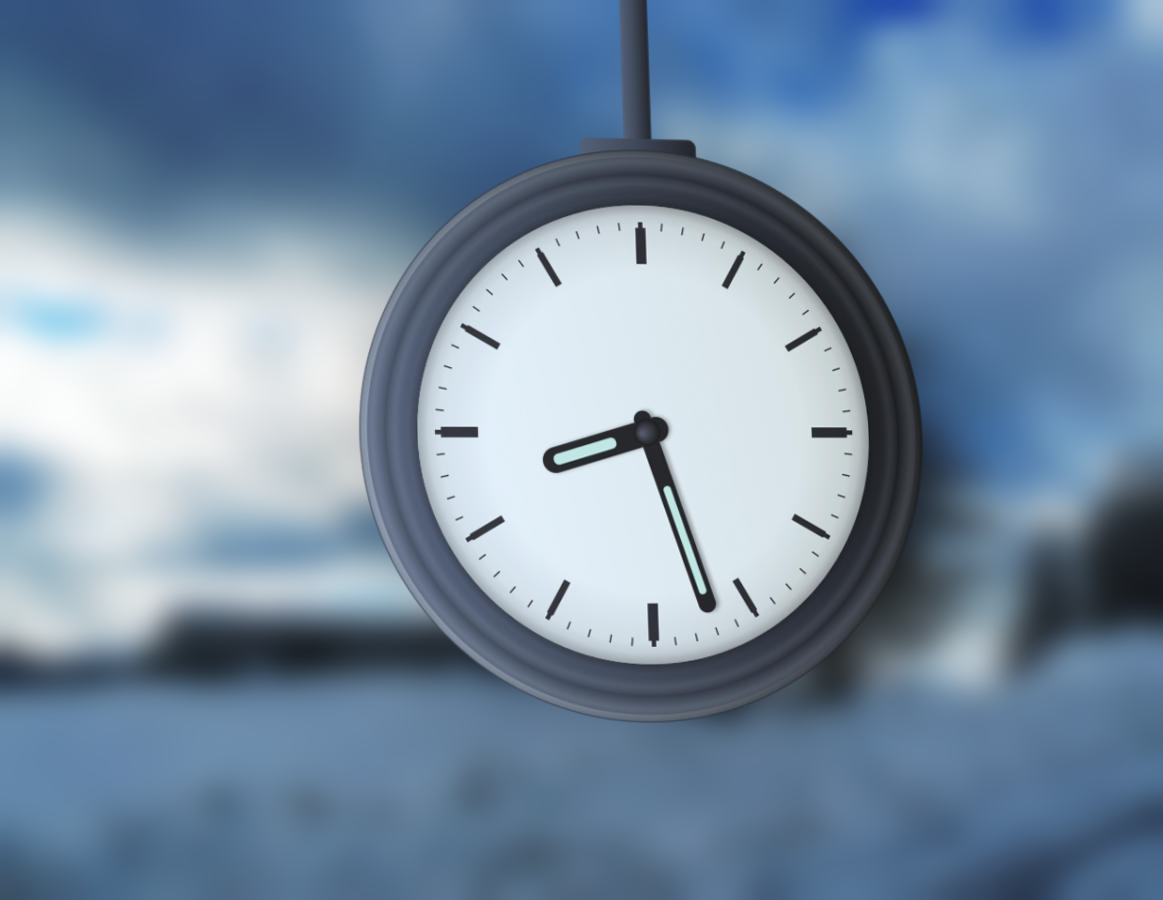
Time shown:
**8:27**
